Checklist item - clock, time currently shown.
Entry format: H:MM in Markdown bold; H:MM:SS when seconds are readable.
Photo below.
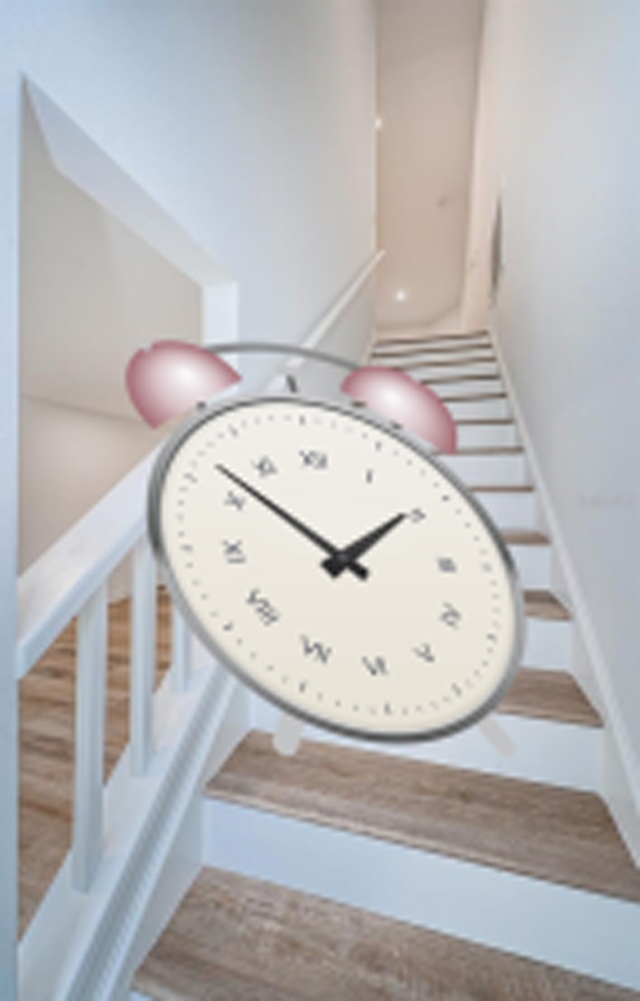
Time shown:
**1:52**
